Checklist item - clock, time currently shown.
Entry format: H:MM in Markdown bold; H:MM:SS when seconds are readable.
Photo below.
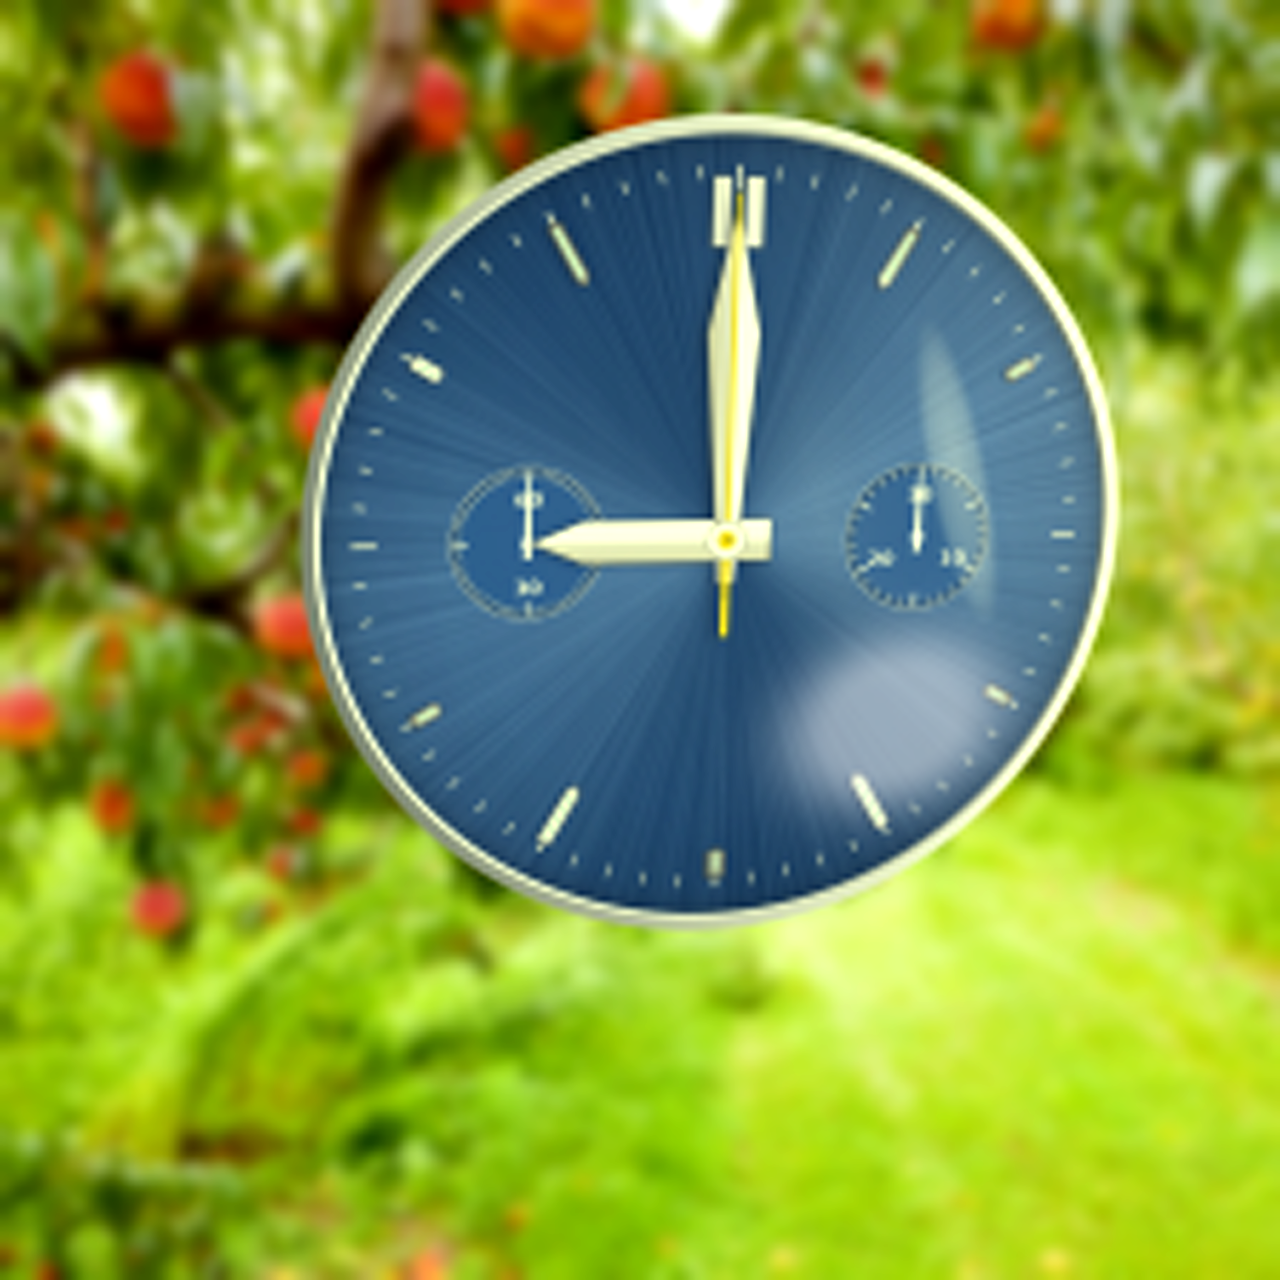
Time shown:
**9:00**
